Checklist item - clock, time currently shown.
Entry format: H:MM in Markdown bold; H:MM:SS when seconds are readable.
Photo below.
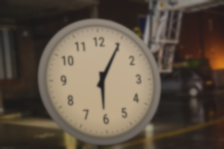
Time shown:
**6:05**
